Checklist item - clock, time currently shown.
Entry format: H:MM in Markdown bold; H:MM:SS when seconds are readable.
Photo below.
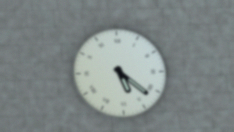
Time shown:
**5:22**
